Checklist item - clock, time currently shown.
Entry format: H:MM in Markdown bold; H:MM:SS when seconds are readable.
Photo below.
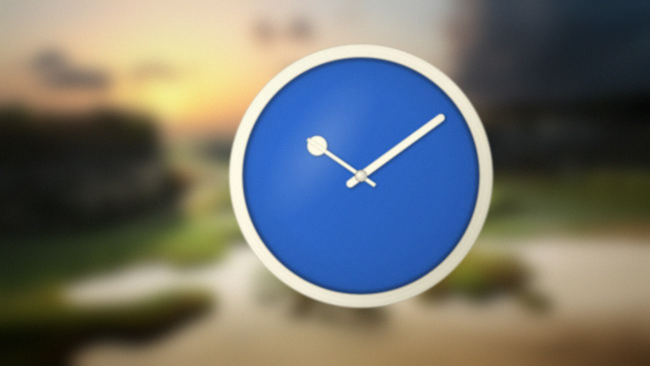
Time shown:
**10:09**
